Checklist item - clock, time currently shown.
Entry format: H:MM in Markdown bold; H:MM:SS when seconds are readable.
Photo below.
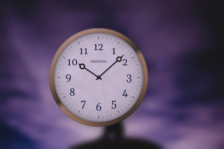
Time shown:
**10:08**
